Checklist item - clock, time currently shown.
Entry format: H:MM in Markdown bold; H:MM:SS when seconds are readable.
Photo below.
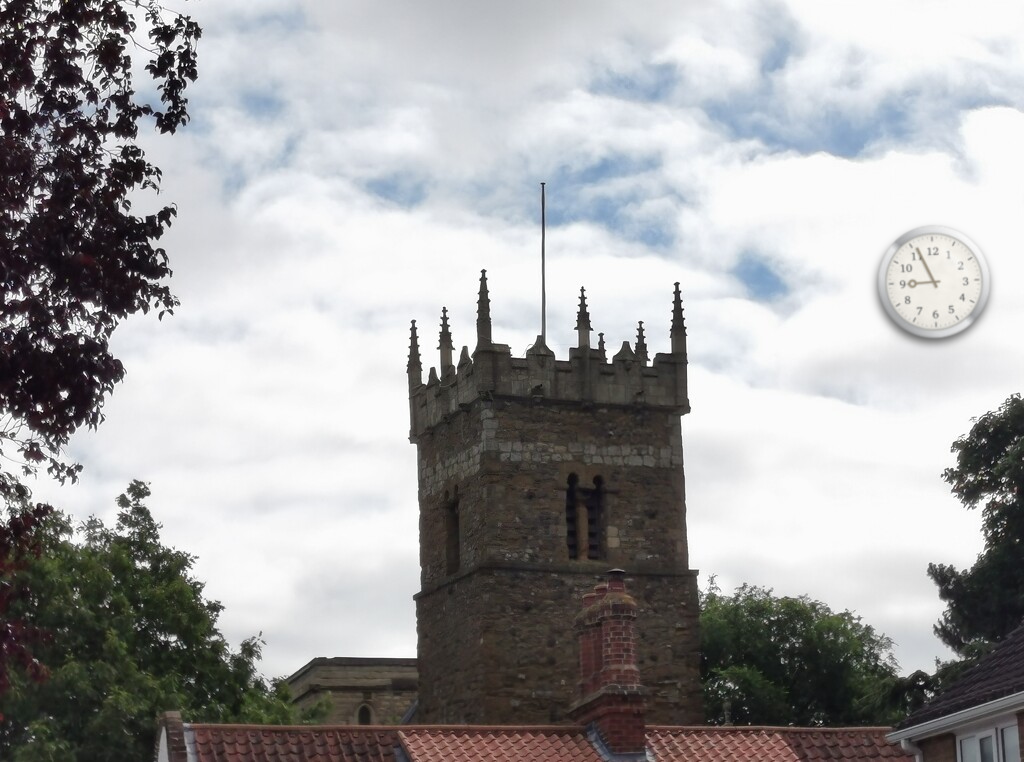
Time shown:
**8:56**
